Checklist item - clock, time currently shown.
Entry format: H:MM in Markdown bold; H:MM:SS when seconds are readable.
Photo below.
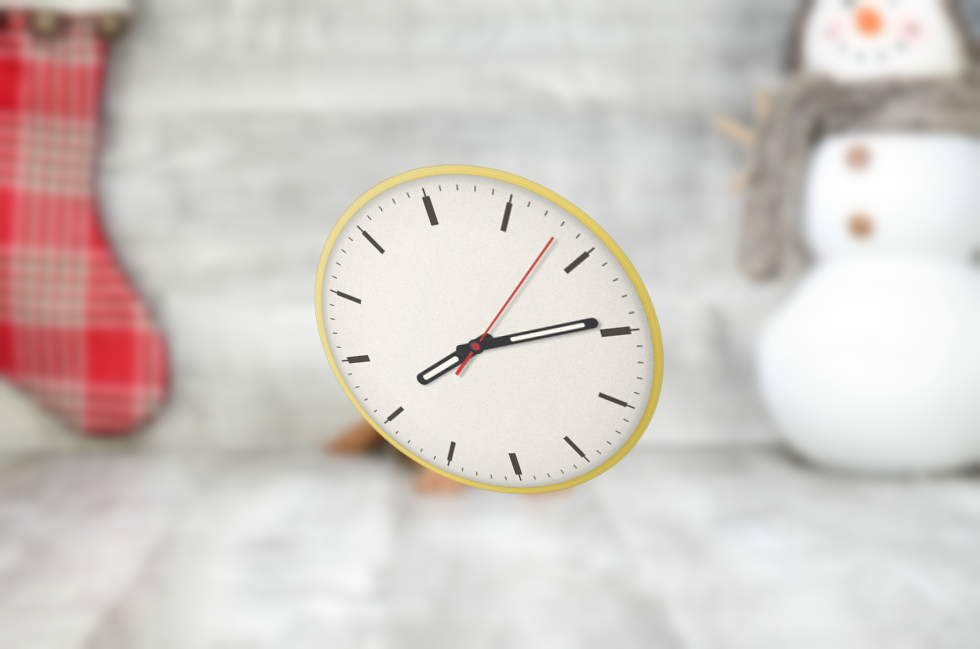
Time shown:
**8:14:08**
